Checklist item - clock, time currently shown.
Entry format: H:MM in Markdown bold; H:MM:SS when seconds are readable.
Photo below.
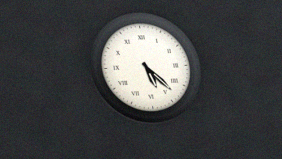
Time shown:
**5:23**
